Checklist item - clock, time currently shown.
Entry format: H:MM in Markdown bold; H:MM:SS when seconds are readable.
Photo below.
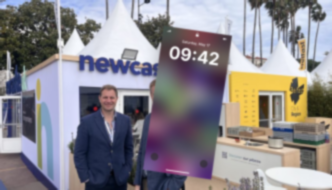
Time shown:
**9:42**
